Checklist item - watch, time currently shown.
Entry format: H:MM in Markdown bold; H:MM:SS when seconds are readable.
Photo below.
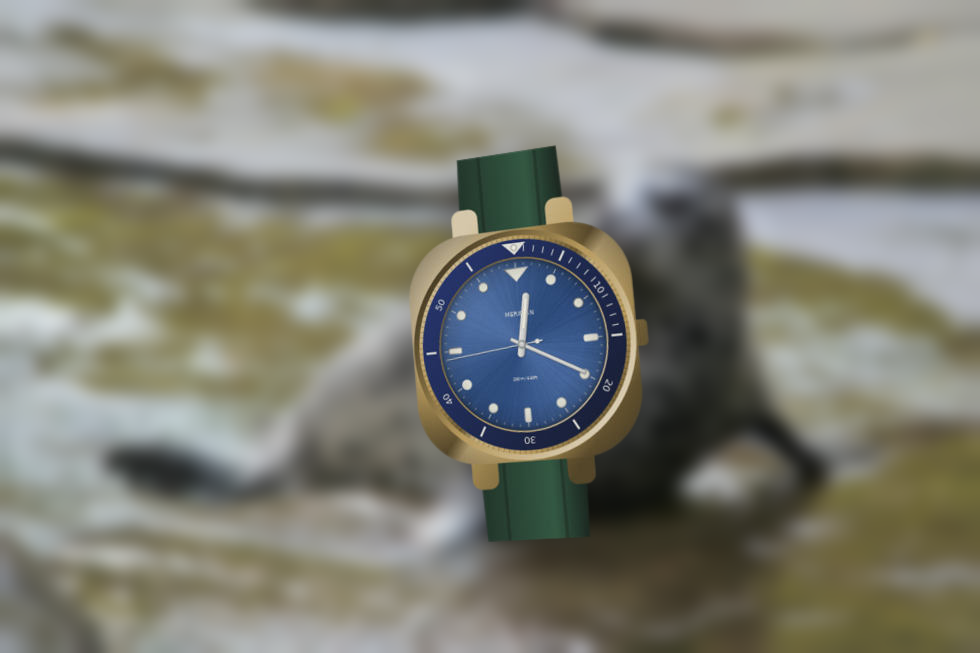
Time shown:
**12:19:44**
